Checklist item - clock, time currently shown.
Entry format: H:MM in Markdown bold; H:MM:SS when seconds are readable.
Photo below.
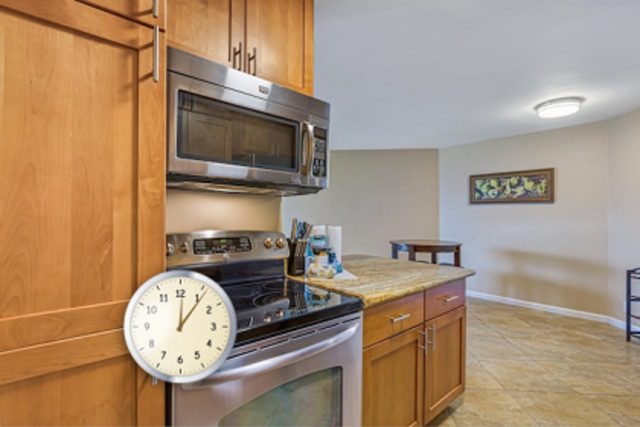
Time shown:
**12:06**
